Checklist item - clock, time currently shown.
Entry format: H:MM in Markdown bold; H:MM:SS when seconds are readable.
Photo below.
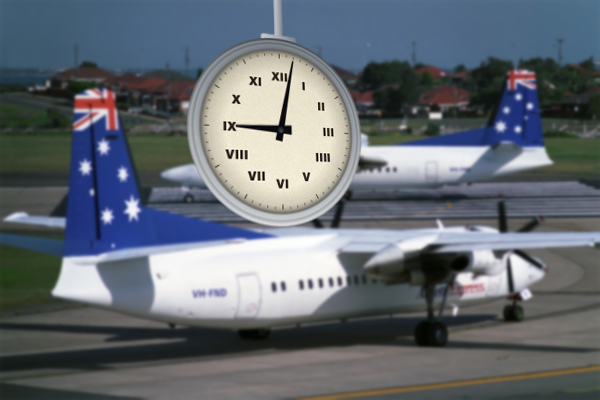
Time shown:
**9:02**
